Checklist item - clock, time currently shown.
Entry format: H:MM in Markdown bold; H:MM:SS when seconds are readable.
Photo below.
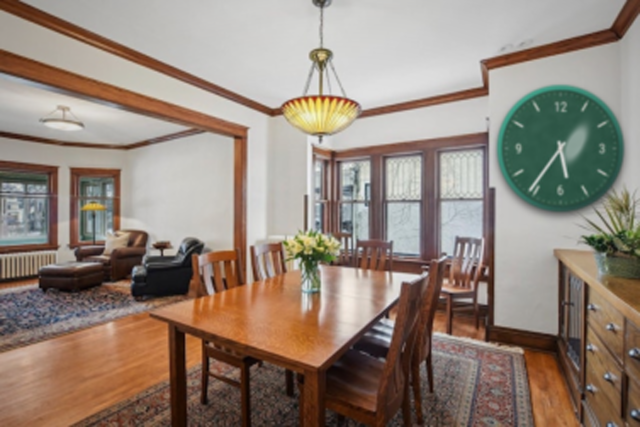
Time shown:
**5:36**
